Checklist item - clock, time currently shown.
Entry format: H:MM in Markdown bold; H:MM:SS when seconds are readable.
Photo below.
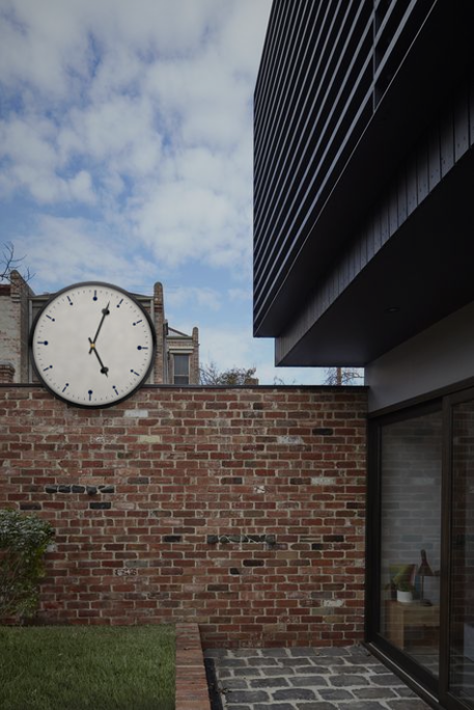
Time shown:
**5:03**
